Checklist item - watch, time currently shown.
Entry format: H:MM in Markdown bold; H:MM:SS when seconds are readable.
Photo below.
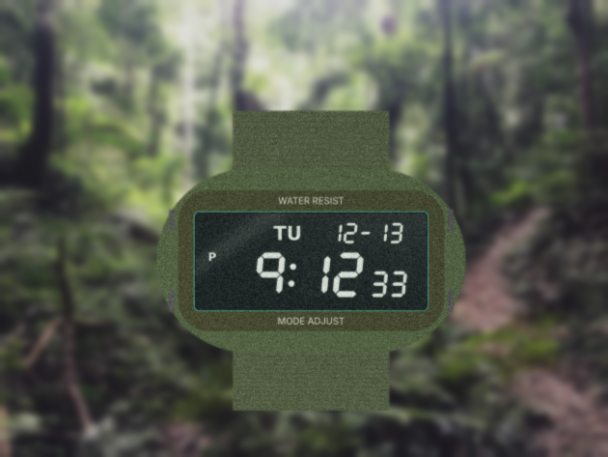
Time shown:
**9:12:33**
